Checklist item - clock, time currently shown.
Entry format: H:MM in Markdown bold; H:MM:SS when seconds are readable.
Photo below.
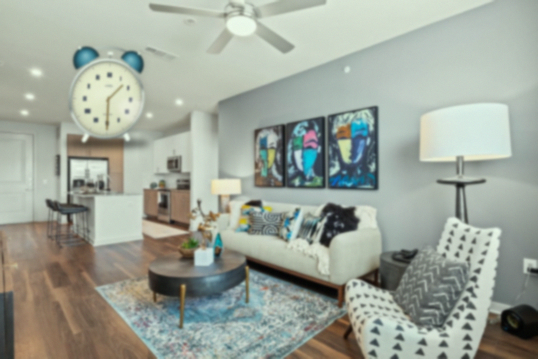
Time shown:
**1:30**
